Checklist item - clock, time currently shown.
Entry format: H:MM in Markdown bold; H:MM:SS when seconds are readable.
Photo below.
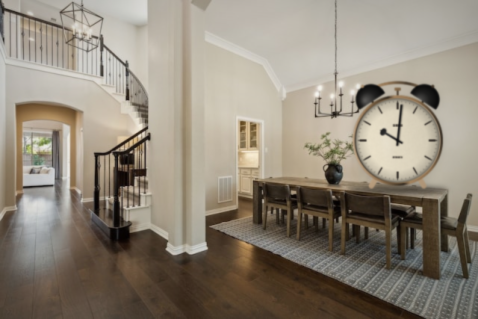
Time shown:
**10:01**
